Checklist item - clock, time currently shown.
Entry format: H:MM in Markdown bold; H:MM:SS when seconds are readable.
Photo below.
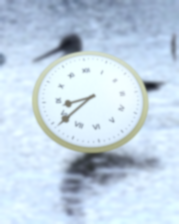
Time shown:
**8:39**
